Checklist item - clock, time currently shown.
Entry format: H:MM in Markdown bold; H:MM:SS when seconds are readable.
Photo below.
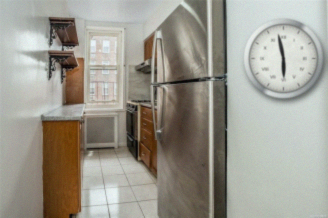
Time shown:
**5:58**
